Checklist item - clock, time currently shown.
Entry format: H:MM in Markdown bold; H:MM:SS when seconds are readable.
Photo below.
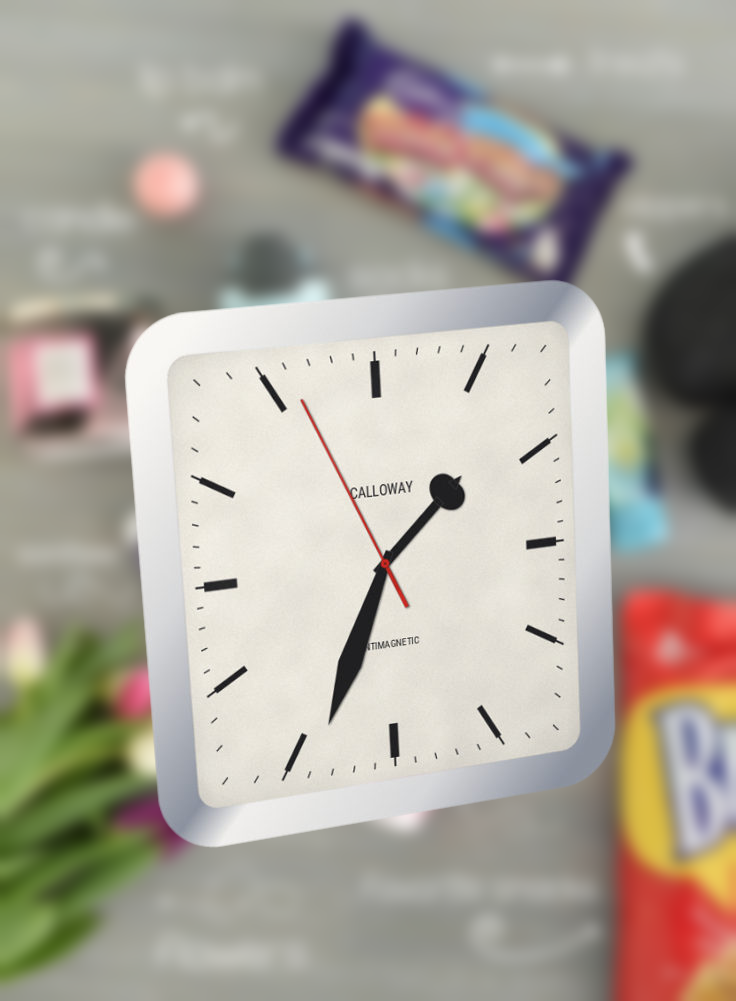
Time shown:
**1:33:56**
